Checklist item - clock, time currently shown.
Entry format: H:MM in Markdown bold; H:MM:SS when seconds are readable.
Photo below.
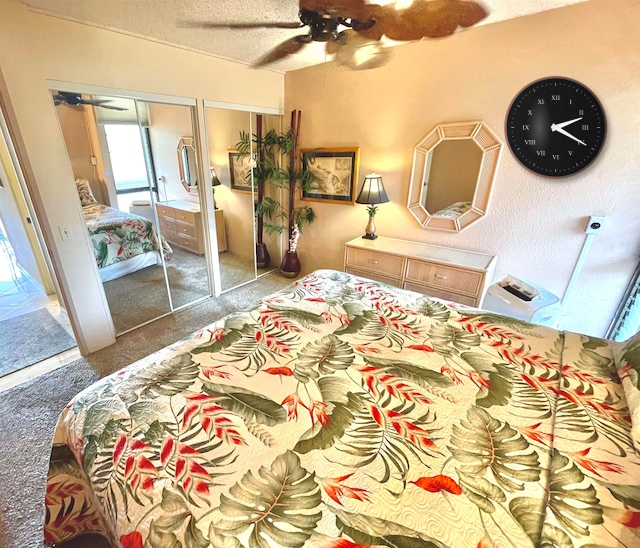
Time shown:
**2:20**
